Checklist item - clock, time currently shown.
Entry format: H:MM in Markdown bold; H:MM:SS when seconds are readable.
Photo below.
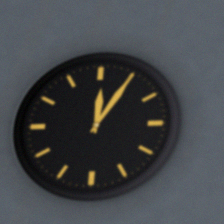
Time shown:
**12:05**
